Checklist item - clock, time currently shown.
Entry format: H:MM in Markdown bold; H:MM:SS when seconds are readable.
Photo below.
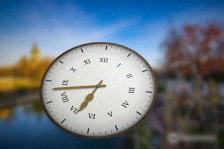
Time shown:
**6:43**
